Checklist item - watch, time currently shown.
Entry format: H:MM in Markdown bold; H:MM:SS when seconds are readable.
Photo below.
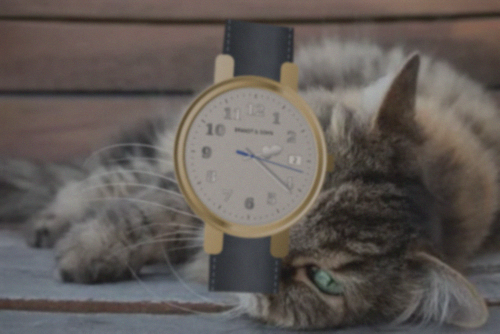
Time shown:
**2:21:17**
